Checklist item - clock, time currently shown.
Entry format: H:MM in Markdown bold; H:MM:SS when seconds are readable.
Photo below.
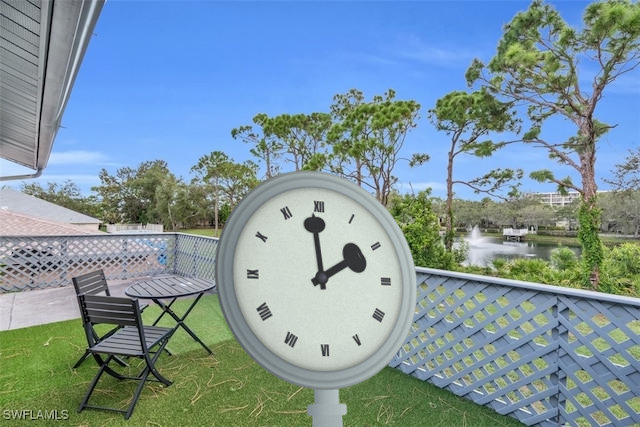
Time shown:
**1:59**
